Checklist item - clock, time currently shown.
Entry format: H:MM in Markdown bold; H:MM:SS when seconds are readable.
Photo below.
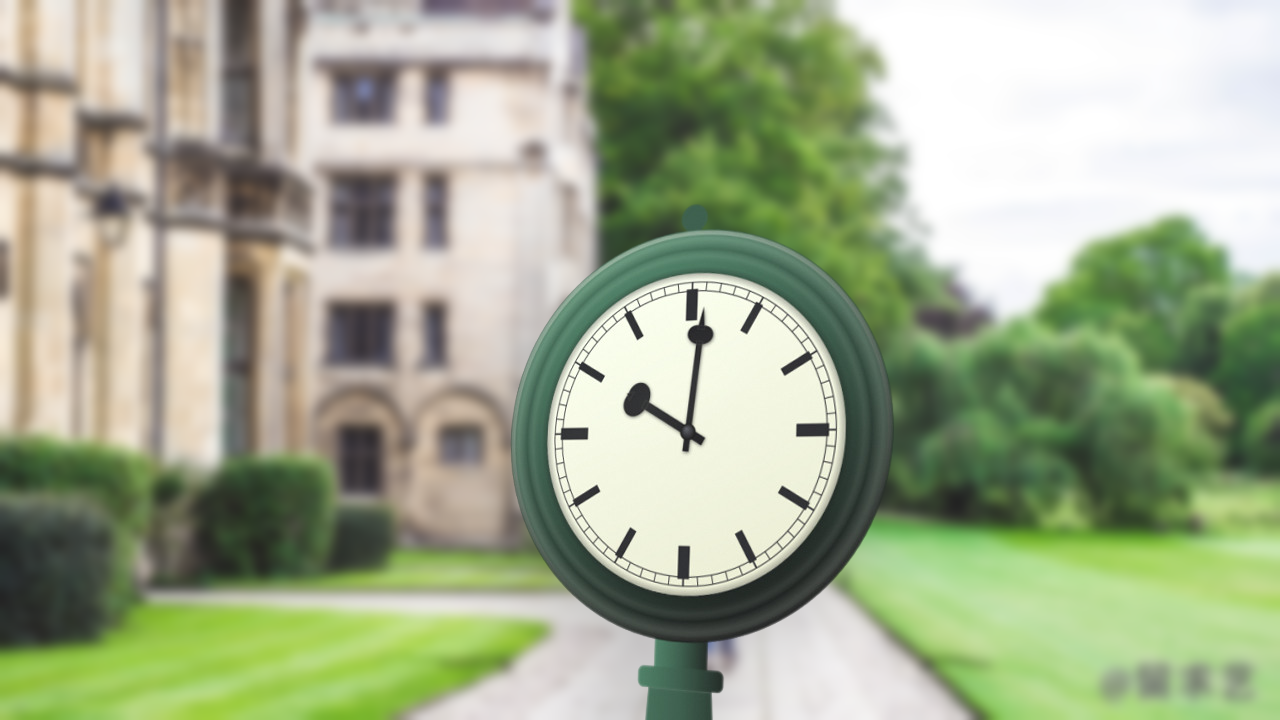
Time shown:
**10:01**
